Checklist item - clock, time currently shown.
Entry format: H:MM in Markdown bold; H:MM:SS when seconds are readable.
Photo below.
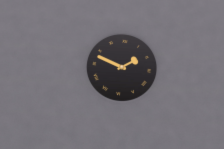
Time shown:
**1:48**
